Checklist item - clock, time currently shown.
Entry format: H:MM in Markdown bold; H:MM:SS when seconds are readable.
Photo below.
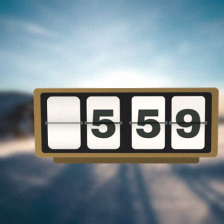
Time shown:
**5:59**
